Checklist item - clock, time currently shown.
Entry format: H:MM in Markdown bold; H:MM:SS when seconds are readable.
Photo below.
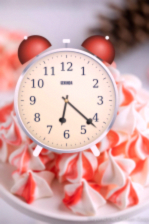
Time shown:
**6:22**
